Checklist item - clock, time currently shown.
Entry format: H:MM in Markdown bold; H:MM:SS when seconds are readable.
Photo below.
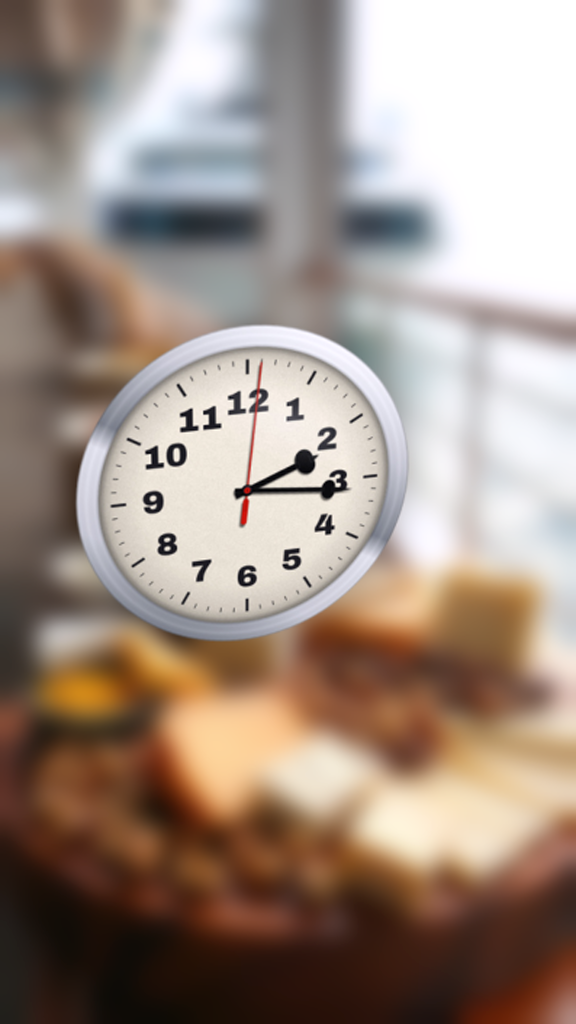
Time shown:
**2:16:01**
